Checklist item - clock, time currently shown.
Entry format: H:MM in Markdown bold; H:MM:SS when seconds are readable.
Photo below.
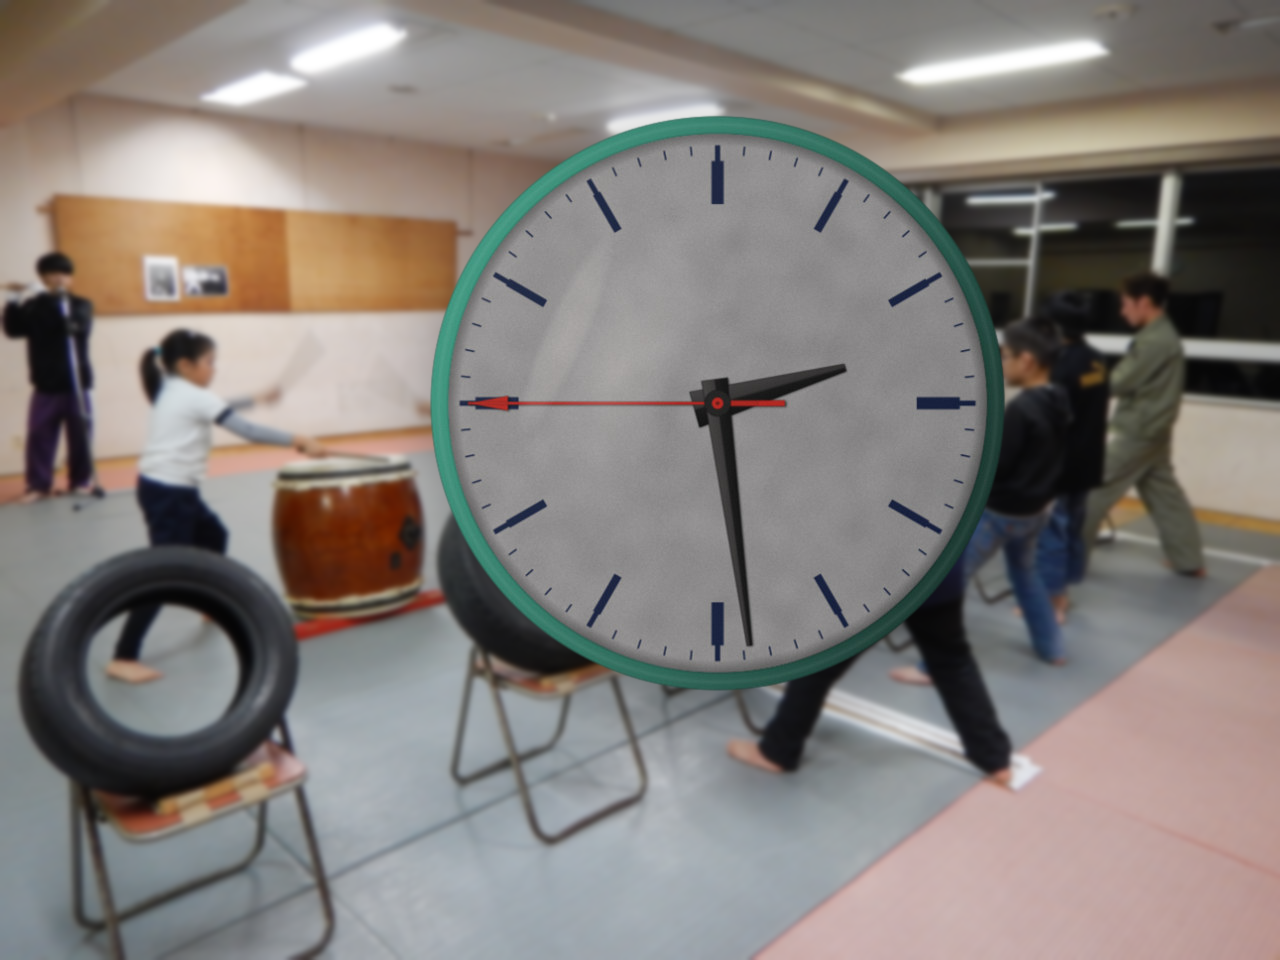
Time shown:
**2:28:45**
